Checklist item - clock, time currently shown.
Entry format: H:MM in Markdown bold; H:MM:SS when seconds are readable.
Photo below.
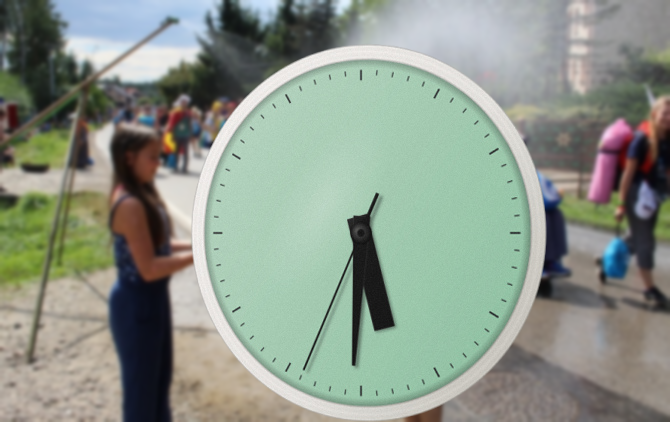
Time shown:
**5:30:34**
